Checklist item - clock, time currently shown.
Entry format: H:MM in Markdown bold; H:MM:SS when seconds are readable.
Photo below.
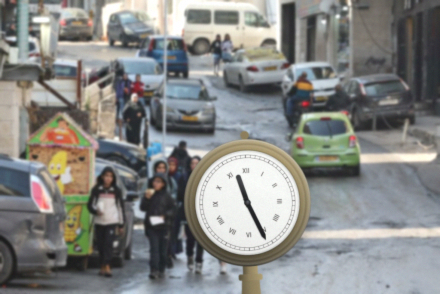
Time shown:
**11:26**
